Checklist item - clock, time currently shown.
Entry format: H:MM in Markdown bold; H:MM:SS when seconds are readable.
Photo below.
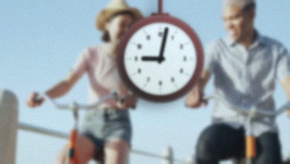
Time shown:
**9:02**
